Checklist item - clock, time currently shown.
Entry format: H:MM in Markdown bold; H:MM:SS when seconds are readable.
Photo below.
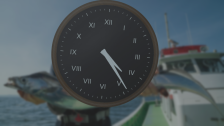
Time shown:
**4:24**
